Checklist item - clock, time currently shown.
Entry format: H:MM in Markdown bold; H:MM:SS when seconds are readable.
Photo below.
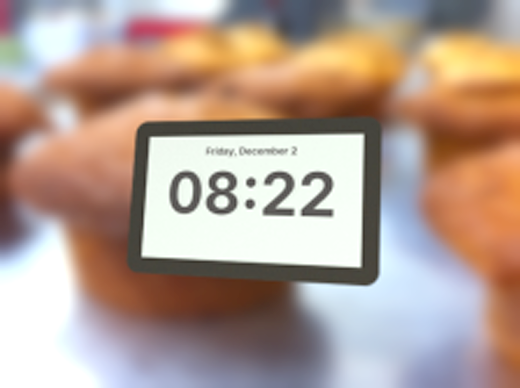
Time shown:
**8:22**
